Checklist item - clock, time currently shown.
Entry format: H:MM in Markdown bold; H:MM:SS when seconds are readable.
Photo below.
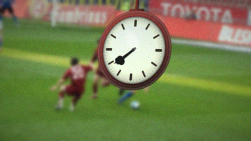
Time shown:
**7:39**
